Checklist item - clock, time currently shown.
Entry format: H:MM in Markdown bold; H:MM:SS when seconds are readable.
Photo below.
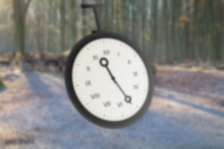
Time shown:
**11:26**
